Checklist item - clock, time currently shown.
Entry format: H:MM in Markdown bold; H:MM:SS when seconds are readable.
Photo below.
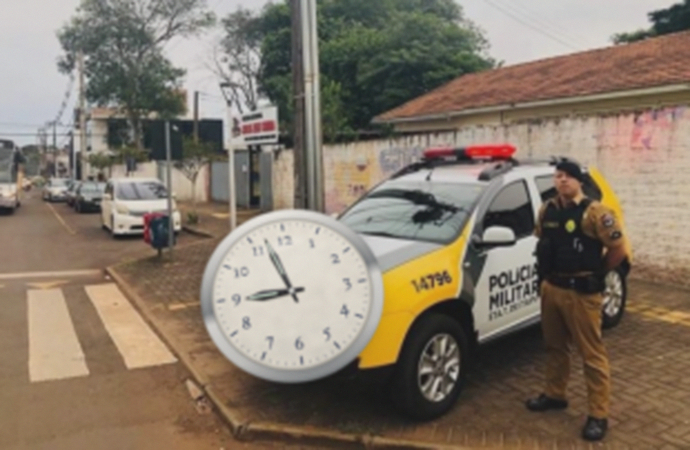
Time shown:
**8:57**
